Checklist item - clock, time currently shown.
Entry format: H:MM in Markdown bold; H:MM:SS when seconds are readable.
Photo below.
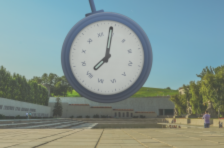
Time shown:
**8:04**
